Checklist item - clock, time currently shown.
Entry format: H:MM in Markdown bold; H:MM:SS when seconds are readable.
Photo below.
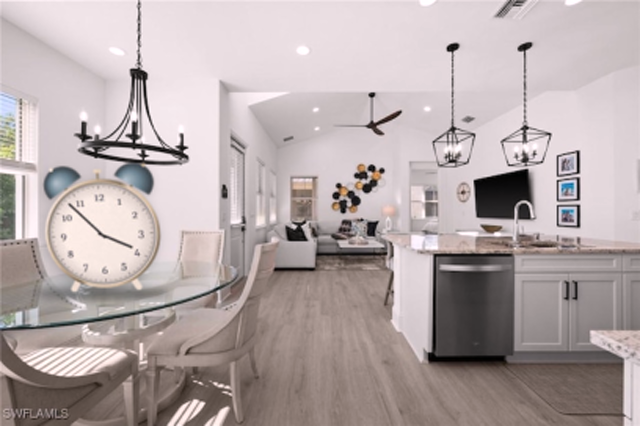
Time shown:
**3:53**
